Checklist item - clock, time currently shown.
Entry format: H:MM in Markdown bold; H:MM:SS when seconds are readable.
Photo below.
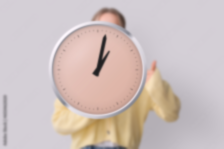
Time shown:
**1:02**
